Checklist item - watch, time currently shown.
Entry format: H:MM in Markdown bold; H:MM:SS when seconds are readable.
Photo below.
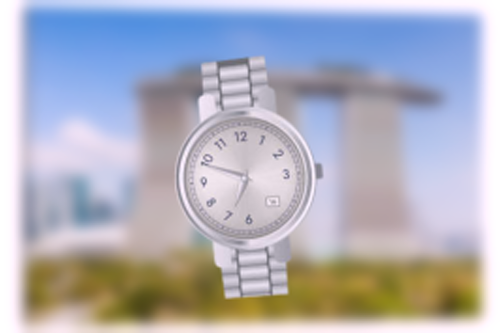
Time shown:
**6:49**
